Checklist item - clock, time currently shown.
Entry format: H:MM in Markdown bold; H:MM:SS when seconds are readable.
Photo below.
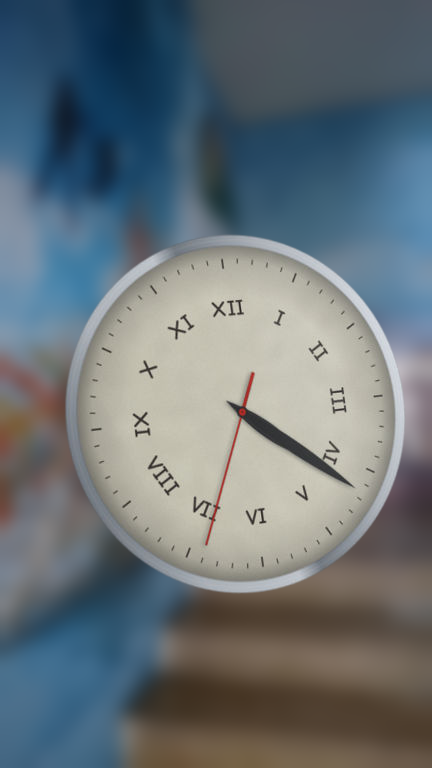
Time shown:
**4:21:34**
